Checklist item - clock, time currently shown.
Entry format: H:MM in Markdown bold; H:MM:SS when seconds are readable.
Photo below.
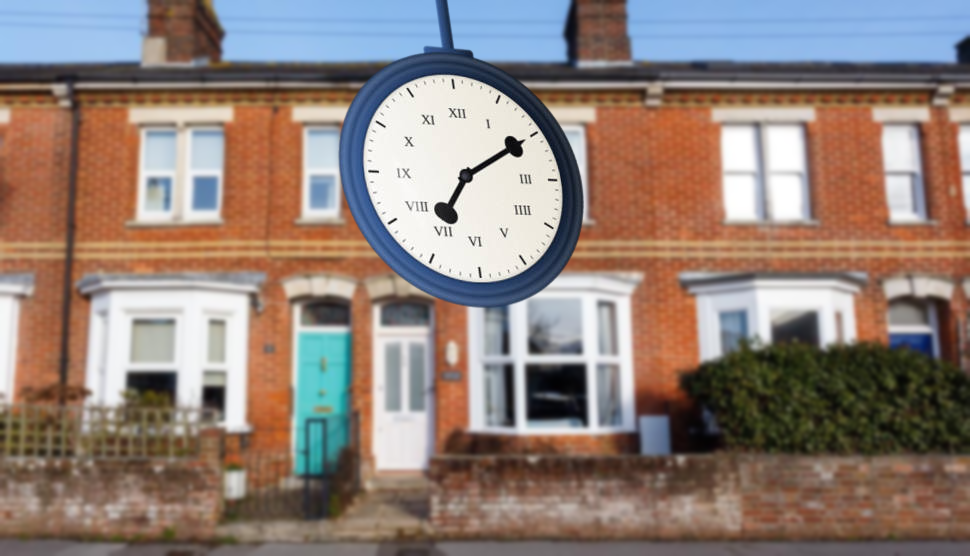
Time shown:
**7:10**
